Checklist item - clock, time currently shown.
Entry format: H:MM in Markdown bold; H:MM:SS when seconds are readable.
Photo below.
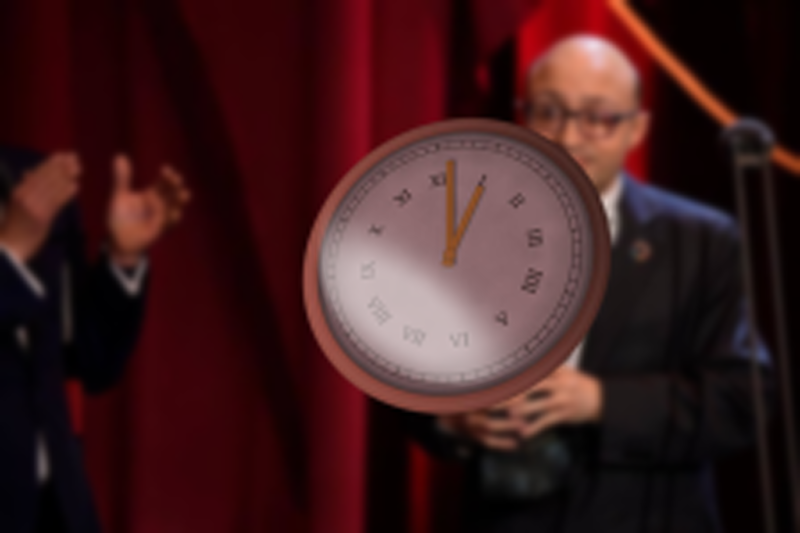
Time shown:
**1:01**
